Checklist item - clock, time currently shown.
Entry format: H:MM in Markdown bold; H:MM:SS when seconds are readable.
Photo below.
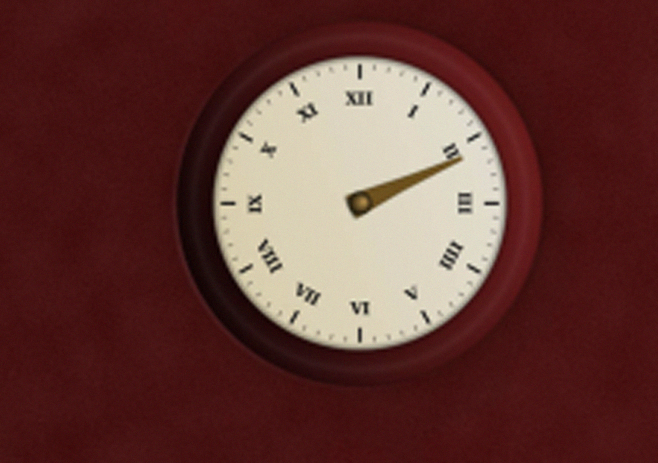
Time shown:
**2:11**
